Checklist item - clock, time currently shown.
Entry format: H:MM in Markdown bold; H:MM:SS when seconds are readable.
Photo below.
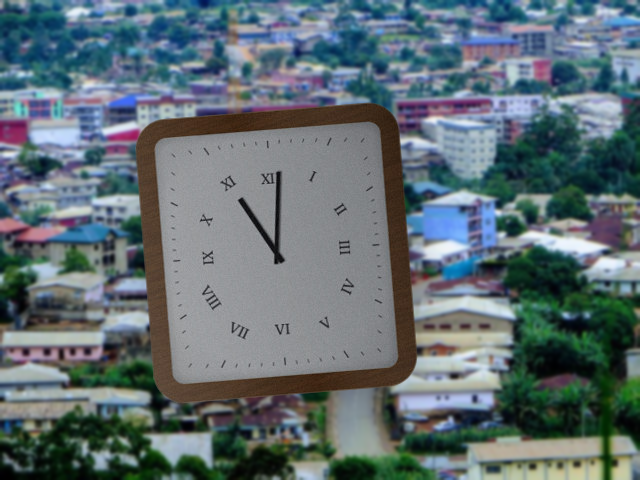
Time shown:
**11:01**
